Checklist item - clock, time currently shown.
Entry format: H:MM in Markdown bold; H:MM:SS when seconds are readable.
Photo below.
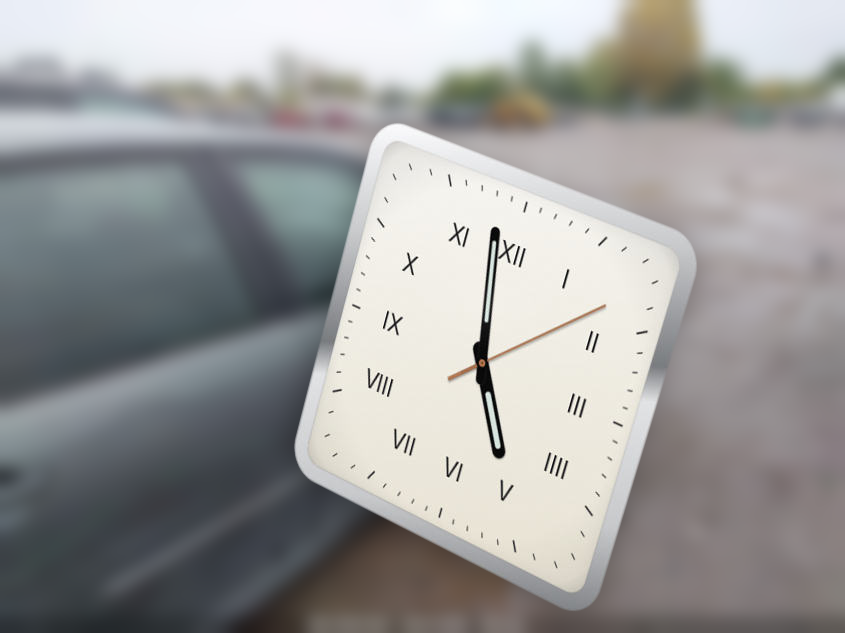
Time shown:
**4:58:08**
